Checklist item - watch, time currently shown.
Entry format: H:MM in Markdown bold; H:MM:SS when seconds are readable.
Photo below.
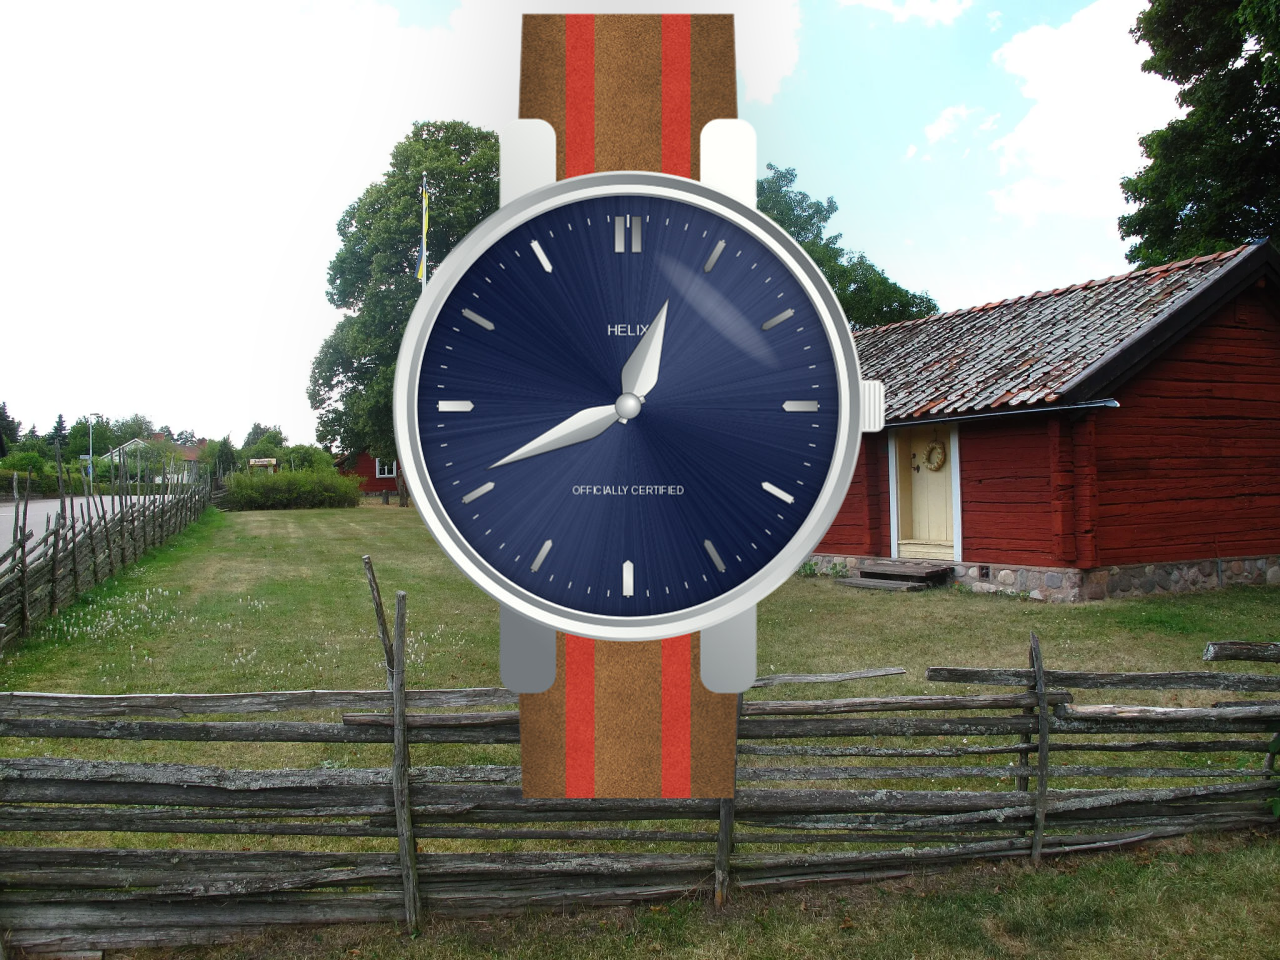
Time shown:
**12:41**
